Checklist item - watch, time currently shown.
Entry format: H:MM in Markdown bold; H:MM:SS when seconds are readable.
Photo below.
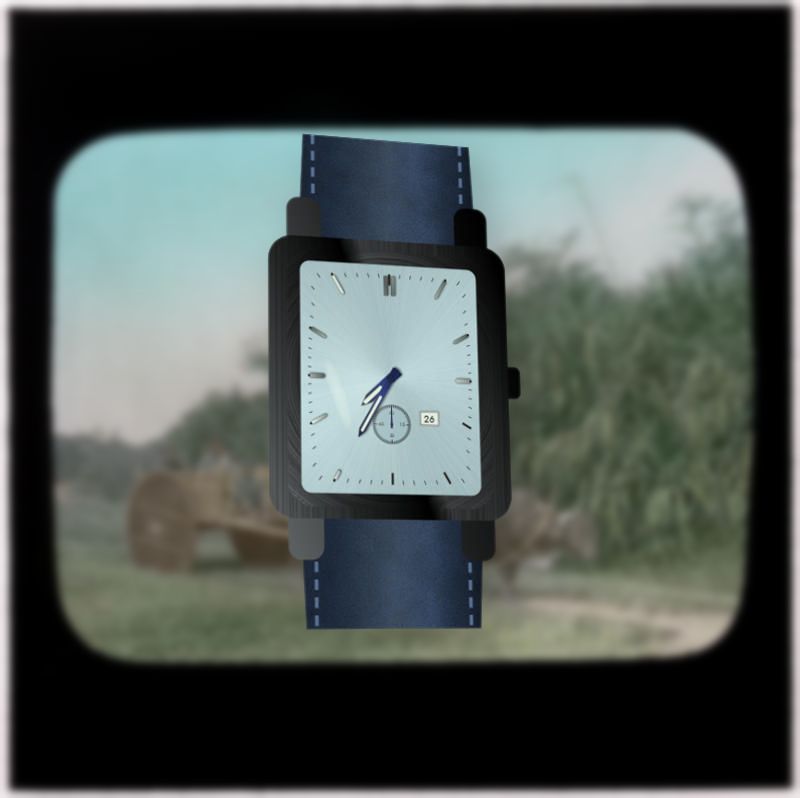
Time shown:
**7:35**
